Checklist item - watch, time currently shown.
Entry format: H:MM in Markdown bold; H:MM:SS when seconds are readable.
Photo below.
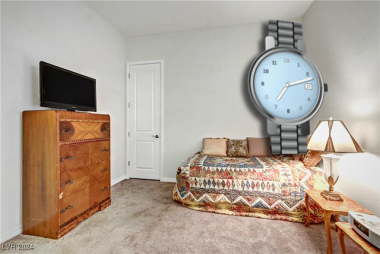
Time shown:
**7:12**
